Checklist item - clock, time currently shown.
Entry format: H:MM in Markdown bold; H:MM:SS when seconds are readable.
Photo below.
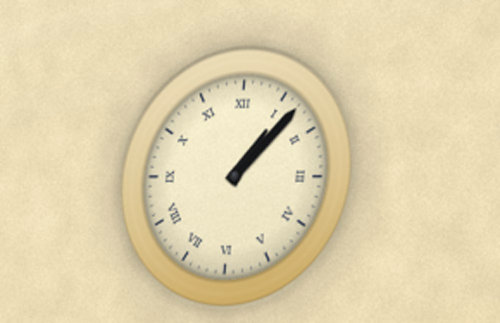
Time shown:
**1:07**
